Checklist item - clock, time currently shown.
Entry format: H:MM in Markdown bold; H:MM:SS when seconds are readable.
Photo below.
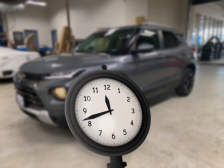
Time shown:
**11:42**
